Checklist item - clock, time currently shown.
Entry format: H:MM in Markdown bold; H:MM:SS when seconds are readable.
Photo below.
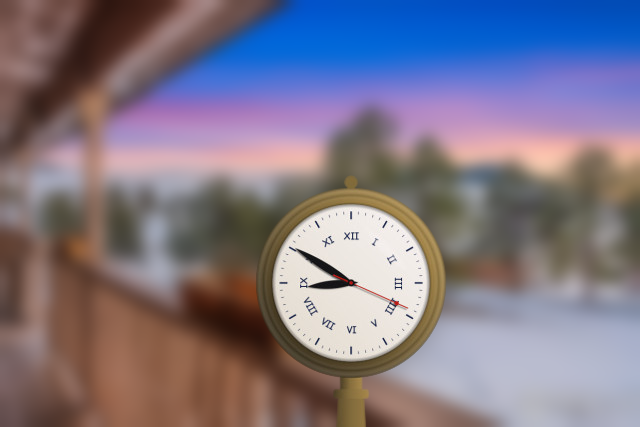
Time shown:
**8:50:19**
